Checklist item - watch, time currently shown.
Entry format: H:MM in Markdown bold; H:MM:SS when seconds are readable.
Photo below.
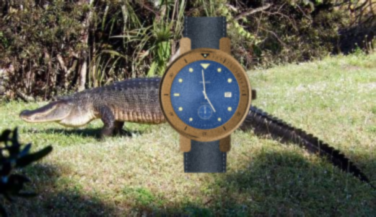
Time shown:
**4:59**
